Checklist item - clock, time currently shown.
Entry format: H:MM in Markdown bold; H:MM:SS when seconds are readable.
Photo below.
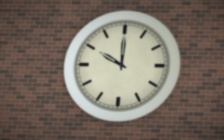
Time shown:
**10:00**
